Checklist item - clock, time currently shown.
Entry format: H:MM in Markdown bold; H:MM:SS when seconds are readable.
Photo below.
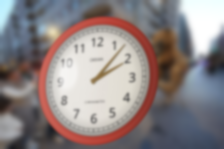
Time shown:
**2:07**
